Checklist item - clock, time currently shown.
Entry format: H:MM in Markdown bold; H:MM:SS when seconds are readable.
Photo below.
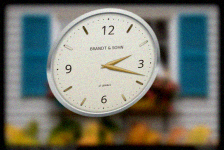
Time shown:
**2:18**
